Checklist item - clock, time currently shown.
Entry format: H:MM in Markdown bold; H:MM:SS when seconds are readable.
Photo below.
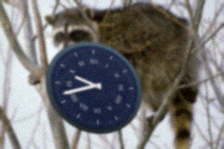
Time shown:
**9:42**
